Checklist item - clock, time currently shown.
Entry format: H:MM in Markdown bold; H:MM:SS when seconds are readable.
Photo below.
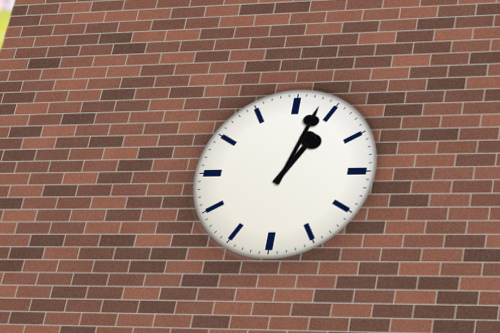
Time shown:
**1:03**
